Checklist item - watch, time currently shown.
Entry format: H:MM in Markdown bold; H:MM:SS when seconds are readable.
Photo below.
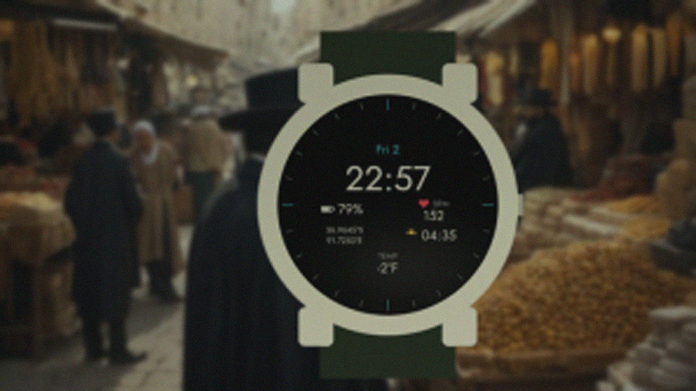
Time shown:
**22:57**
